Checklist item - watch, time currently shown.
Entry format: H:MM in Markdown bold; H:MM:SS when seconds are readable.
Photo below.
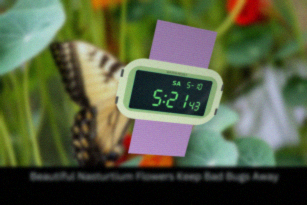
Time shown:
**5:21:43**
